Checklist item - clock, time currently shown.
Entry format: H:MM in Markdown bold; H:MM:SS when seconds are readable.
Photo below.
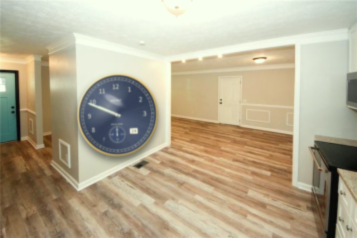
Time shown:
**9:49**
